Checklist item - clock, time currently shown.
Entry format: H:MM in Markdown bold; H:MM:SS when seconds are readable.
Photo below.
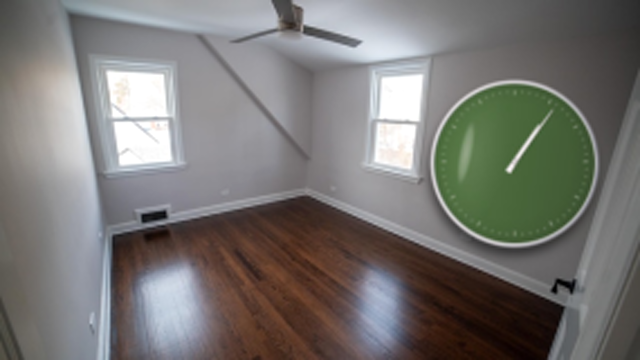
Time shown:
**1:06**
